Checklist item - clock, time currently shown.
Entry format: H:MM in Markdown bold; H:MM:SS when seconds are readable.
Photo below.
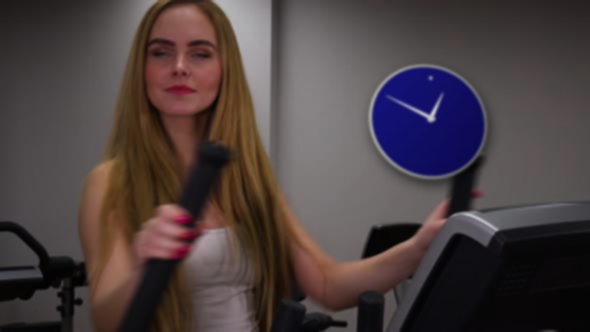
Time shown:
**12:49**
